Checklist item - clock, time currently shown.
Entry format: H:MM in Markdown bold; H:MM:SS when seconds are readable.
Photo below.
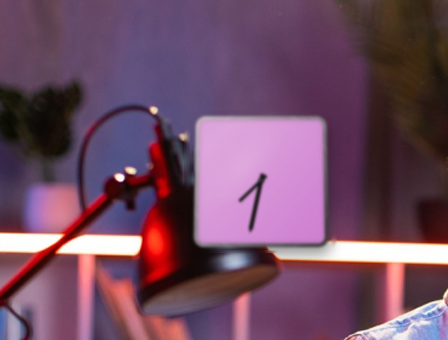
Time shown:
**7:32**
